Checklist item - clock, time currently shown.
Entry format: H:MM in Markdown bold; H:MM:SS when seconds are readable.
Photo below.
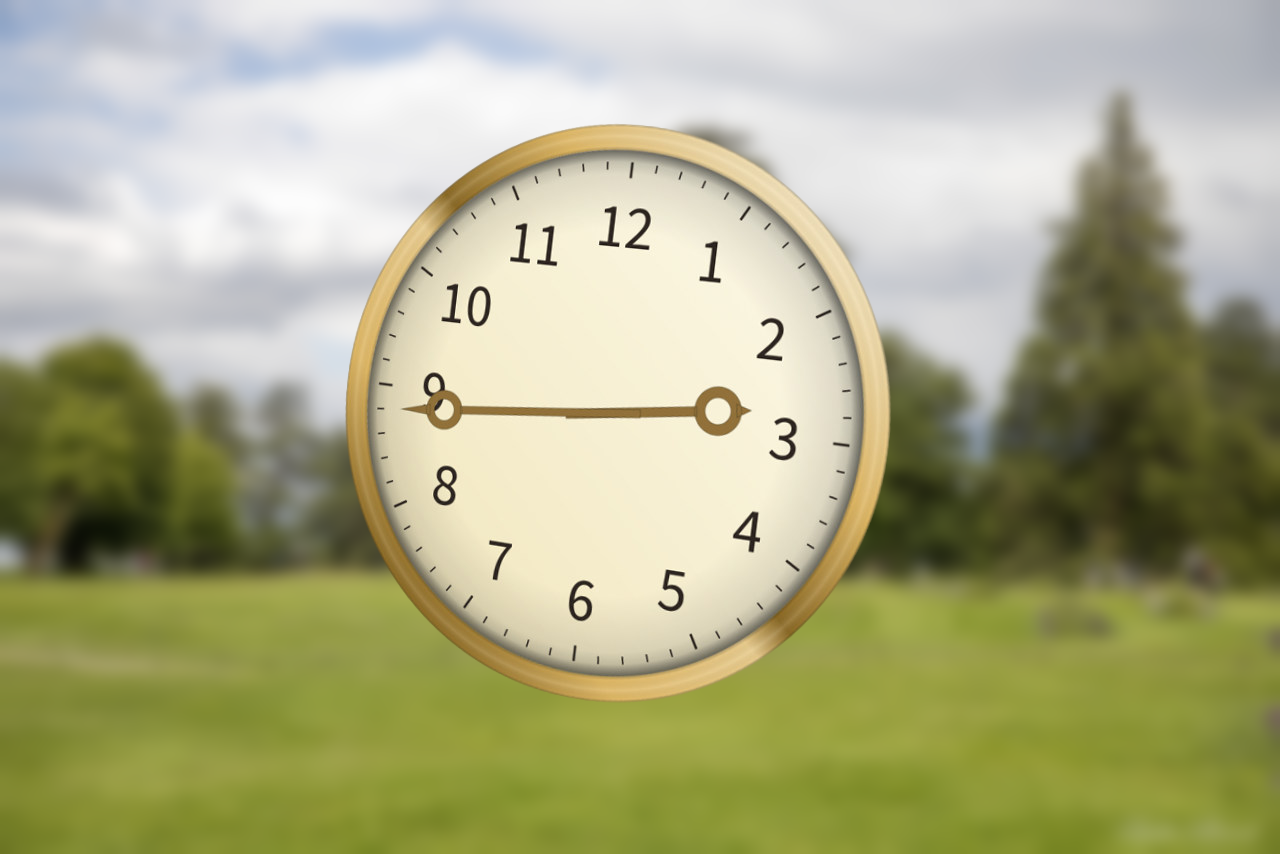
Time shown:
**2:44**
